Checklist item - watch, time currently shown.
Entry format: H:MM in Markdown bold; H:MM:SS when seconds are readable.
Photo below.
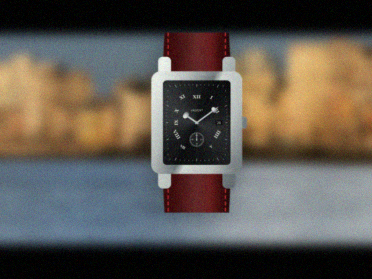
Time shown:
**10:09**
